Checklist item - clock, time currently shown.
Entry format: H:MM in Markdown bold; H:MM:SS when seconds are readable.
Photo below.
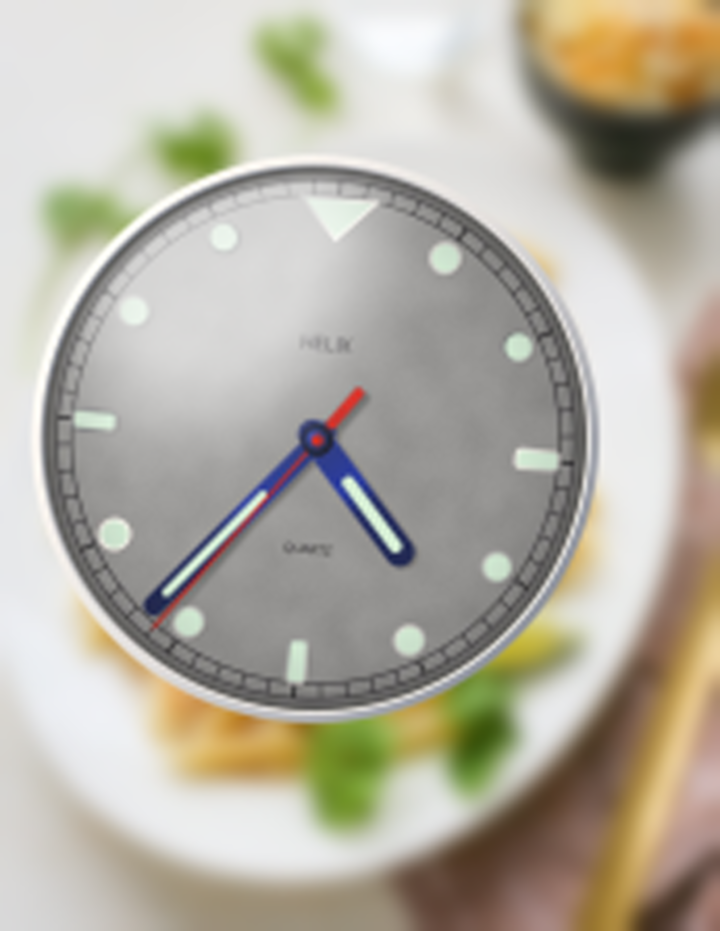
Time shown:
**4:36:36**
